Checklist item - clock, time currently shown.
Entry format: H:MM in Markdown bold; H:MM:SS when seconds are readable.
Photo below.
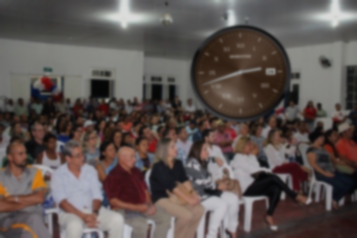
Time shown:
**2:42**
